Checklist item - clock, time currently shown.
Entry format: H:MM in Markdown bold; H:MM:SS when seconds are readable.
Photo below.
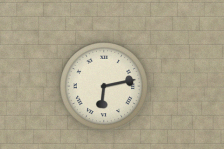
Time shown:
**6:13**
